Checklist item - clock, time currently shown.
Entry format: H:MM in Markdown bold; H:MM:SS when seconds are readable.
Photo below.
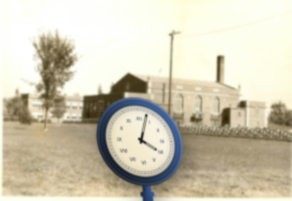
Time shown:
**4:03**
